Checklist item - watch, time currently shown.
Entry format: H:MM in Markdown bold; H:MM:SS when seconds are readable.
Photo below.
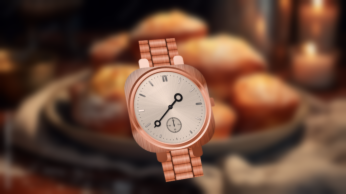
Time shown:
**1:38**
